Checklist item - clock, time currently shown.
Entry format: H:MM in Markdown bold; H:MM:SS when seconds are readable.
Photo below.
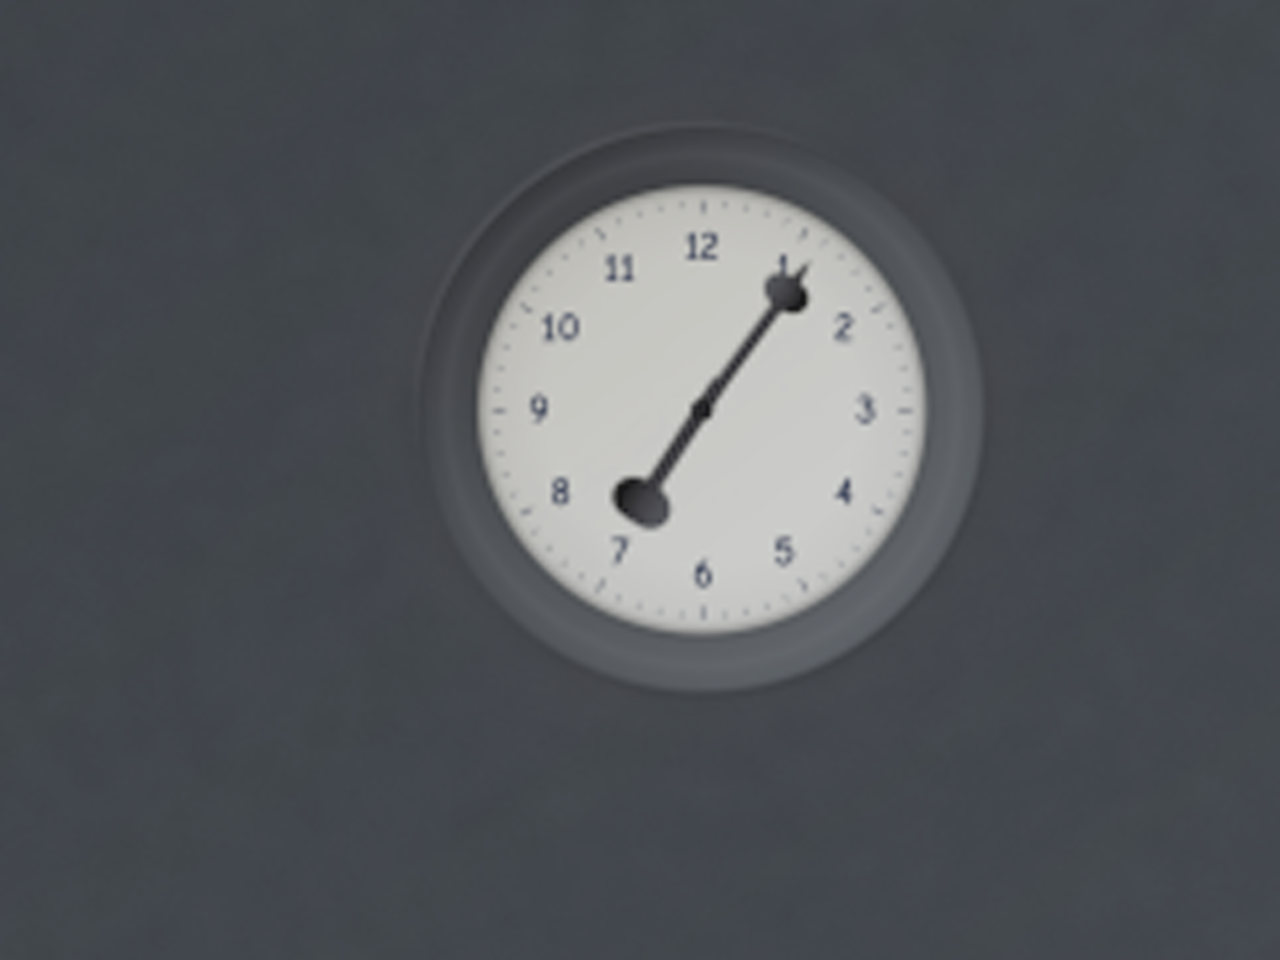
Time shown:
**7:06**
